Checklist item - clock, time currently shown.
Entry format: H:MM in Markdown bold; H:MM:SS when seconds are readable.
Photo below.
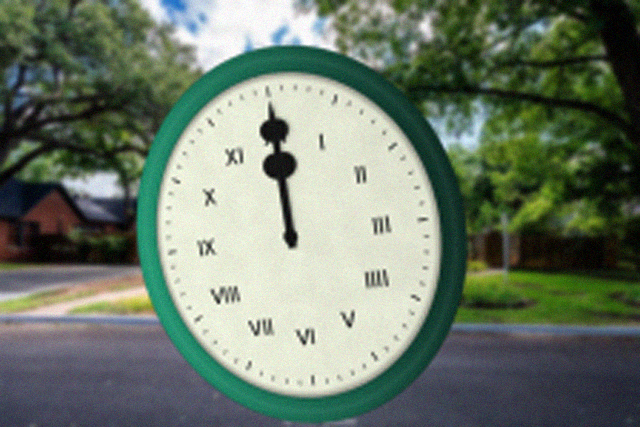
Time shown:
**12:00**
